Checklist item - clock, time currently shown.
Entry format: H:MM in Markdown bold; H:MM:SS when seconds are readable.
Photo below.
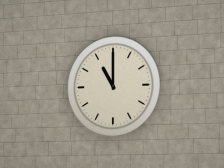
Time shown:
**11:00**
